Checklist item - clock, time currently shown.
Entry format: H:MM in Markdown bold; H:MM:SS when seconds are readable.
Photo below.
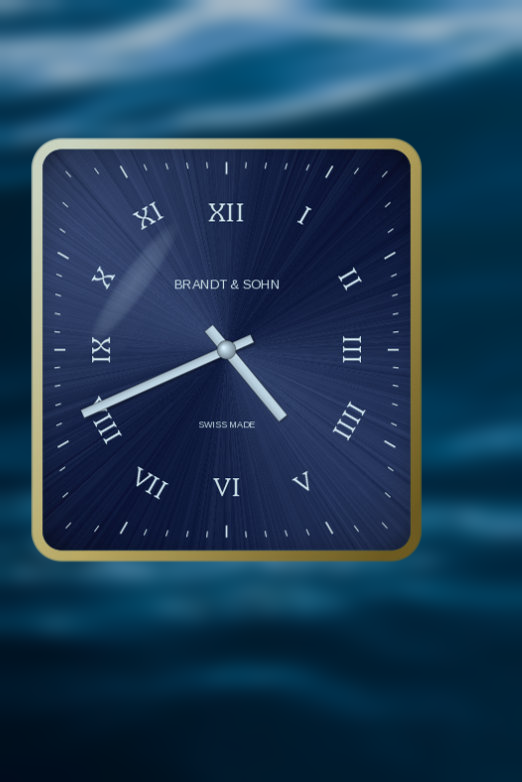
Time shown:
**4:41**
